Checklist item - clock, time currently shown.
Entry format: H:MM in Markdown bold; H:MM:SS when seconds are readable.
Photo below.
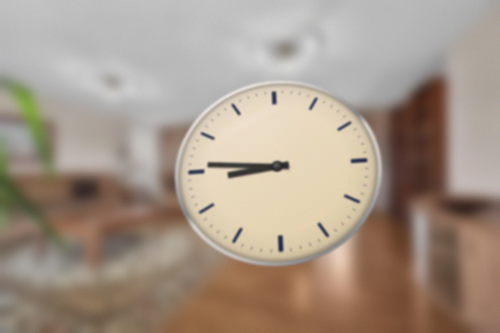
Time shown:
**8:46**
